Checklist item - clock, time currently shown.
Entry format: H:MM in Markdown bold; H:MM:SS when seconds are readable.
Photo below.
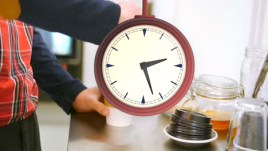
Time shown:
**2:27**
